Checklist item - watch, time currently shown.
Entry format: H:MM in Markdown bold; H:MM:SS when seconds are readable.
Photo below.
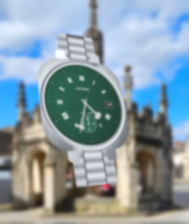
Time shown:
**4:33**
